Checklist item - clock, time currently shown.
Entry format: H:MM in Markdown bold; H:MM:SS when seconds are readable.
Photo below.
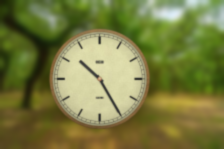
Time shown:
**10:25**
